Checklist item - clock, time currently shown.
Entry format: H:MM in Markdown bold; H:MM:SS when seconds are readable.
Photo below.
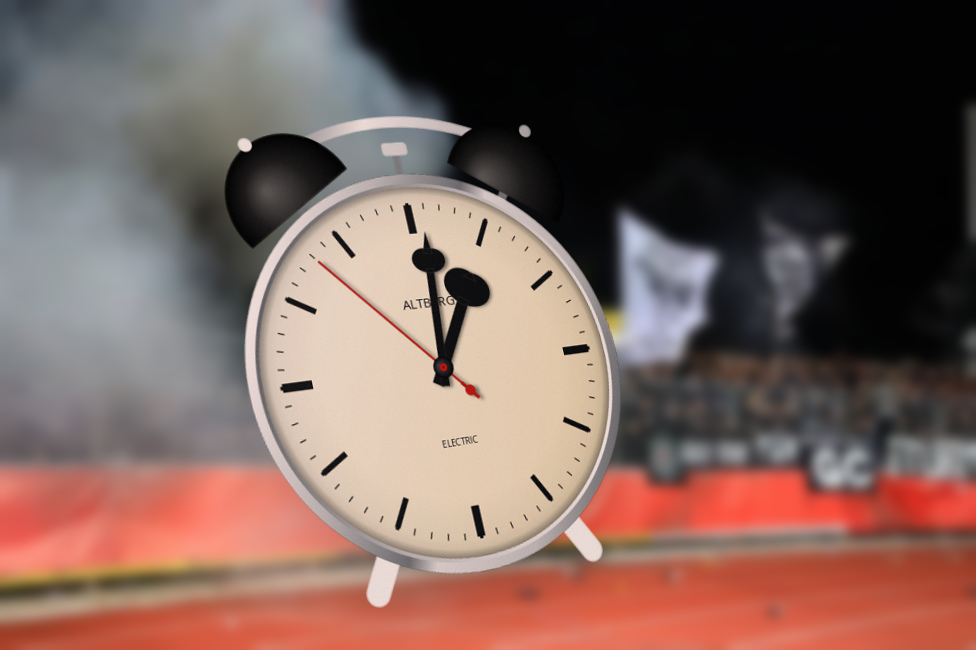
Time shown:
**1:00:53**
